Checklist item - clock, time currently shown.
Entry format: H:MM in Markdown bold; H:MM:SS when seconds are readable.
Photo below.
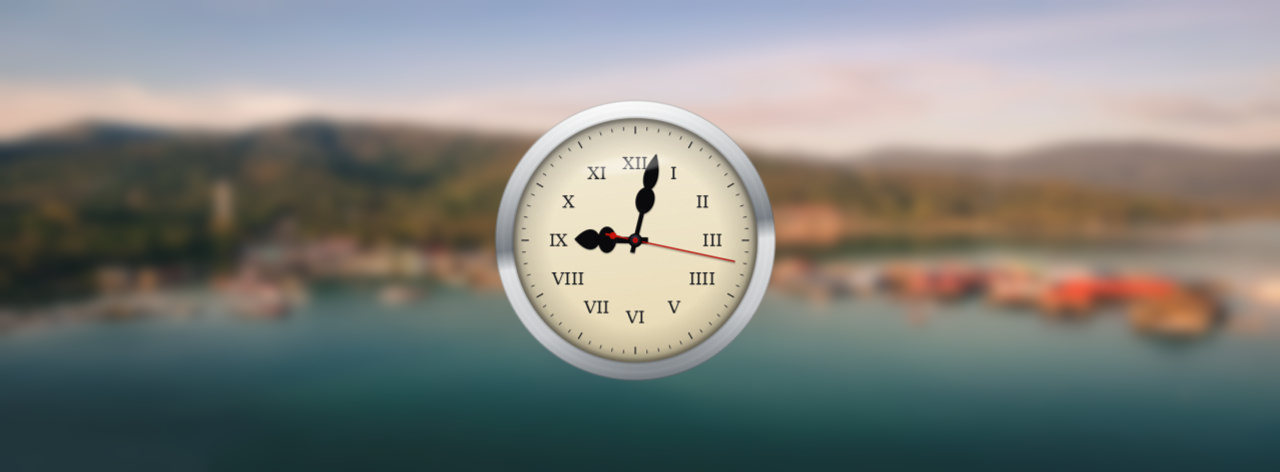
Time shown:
**9:02:17**
